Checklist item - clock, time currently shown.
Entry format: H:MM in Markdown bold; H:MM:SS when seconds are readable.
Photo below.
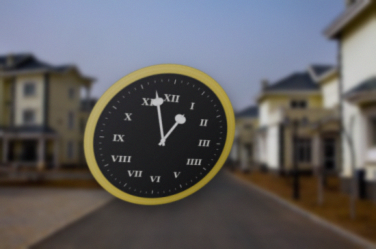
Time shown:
**12:57**
